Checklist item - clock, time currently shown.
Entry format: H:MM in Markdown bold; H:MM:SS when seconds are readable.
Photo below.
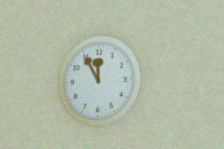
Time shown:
**11:55**
